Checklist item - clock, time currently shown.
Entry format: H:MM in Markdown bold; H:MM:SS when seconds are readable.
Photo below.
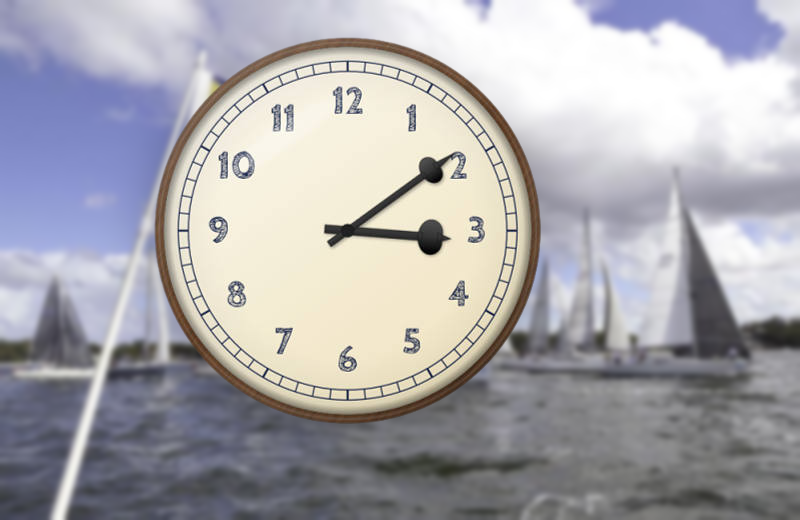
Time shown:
**3:09**
